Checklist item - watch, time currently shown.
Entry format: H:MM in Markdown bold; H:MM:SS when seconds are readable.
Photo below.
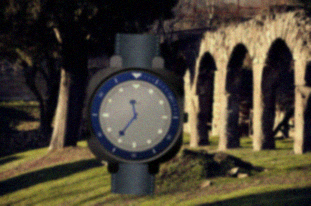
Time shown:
**11:36**
